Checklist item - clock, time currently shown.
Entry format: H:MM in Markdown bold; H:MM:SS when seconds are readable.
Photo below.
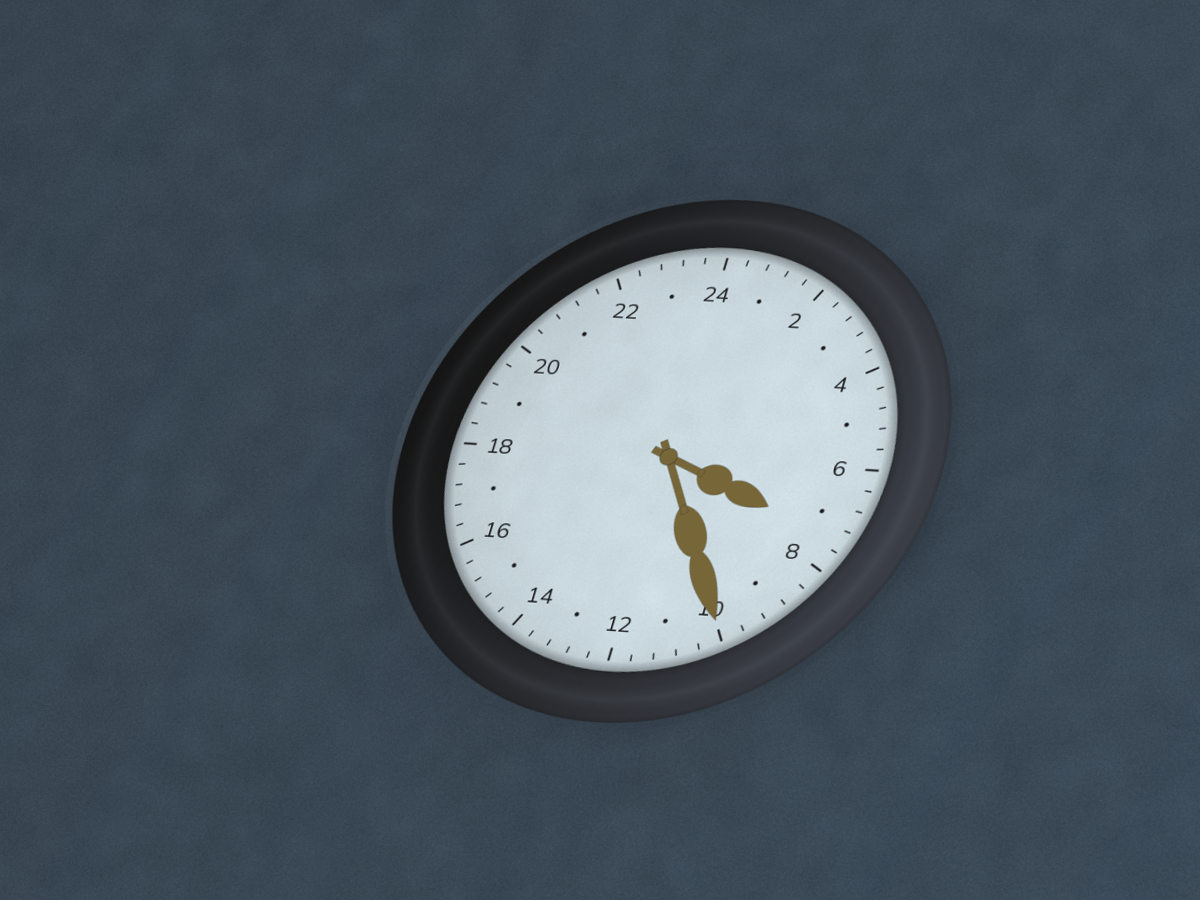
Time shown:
**7:25**
